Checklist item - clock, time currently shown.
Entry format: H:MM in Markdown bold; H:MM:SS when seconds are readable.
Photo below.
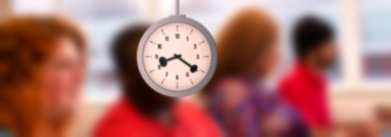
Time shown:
**8:21**
